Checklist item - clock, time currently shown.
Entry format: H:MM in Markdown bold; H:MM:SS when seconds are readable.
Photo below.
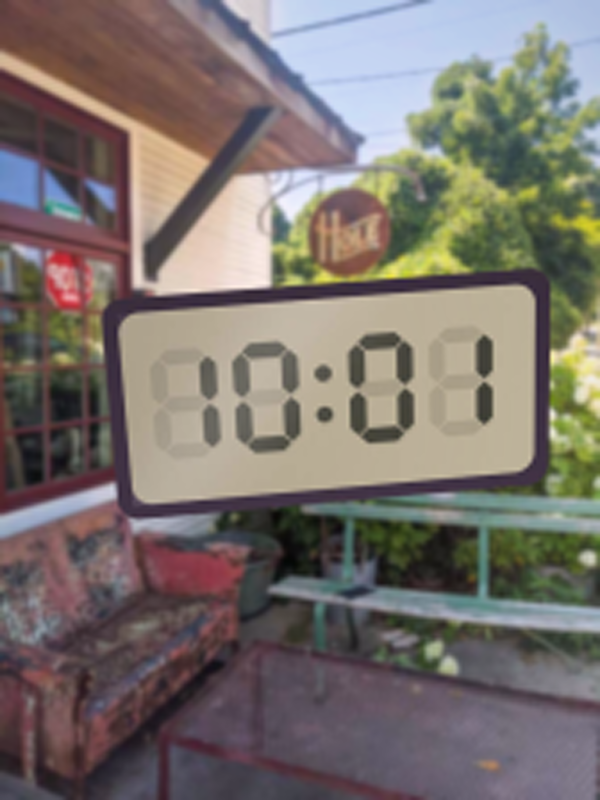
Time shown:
**10:01**
